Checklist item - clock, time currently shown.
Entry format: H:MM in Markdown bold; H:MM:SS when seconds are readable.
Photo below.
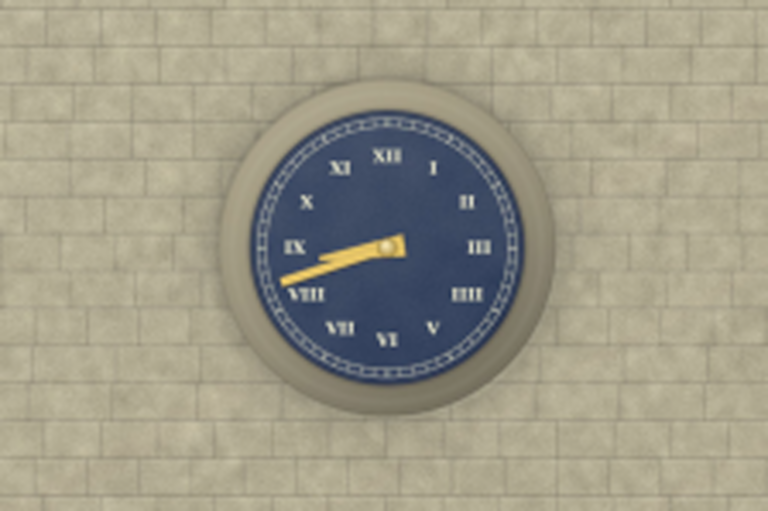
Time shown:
**8:42**
